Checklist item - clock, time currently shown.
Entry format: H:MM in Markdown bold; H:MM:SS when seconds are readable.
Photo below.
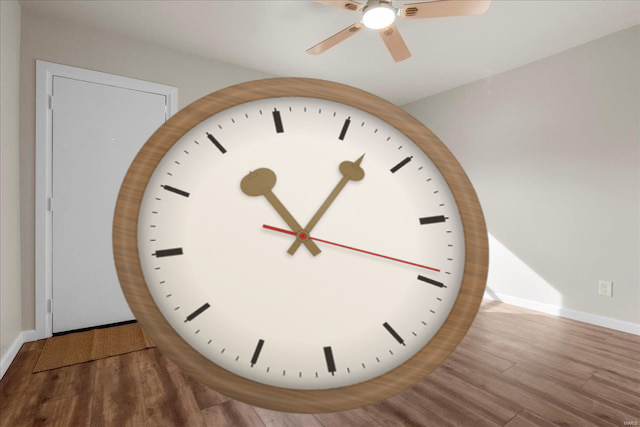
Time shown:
**11:07:19**
